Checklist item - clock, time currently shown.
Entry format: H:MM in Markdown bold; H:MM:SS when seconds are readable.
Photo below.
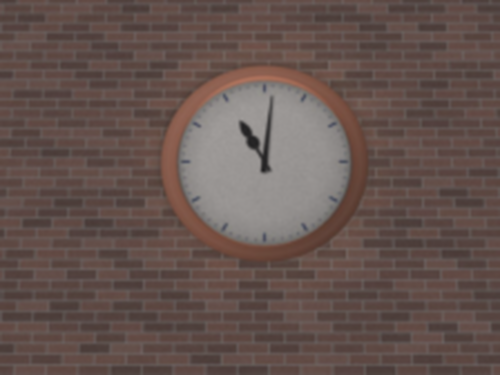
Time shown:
**11:01**
